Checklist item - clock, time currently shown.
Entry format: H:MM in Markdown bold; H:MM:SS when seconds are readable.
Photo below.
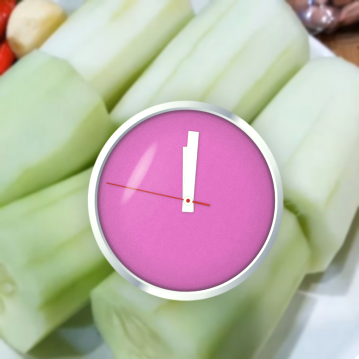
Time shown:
**12:00:47**
